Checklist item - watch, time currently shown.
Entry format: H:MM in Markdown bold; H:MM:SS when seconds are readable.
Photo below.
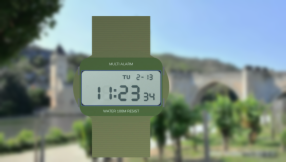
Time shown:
**11:23:34**
